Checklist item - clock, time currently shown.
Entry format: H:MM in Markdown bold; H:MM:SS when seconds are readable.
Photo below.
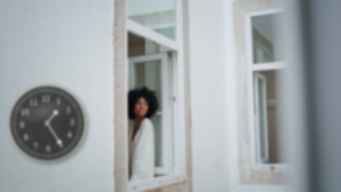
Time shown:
**1:25**
